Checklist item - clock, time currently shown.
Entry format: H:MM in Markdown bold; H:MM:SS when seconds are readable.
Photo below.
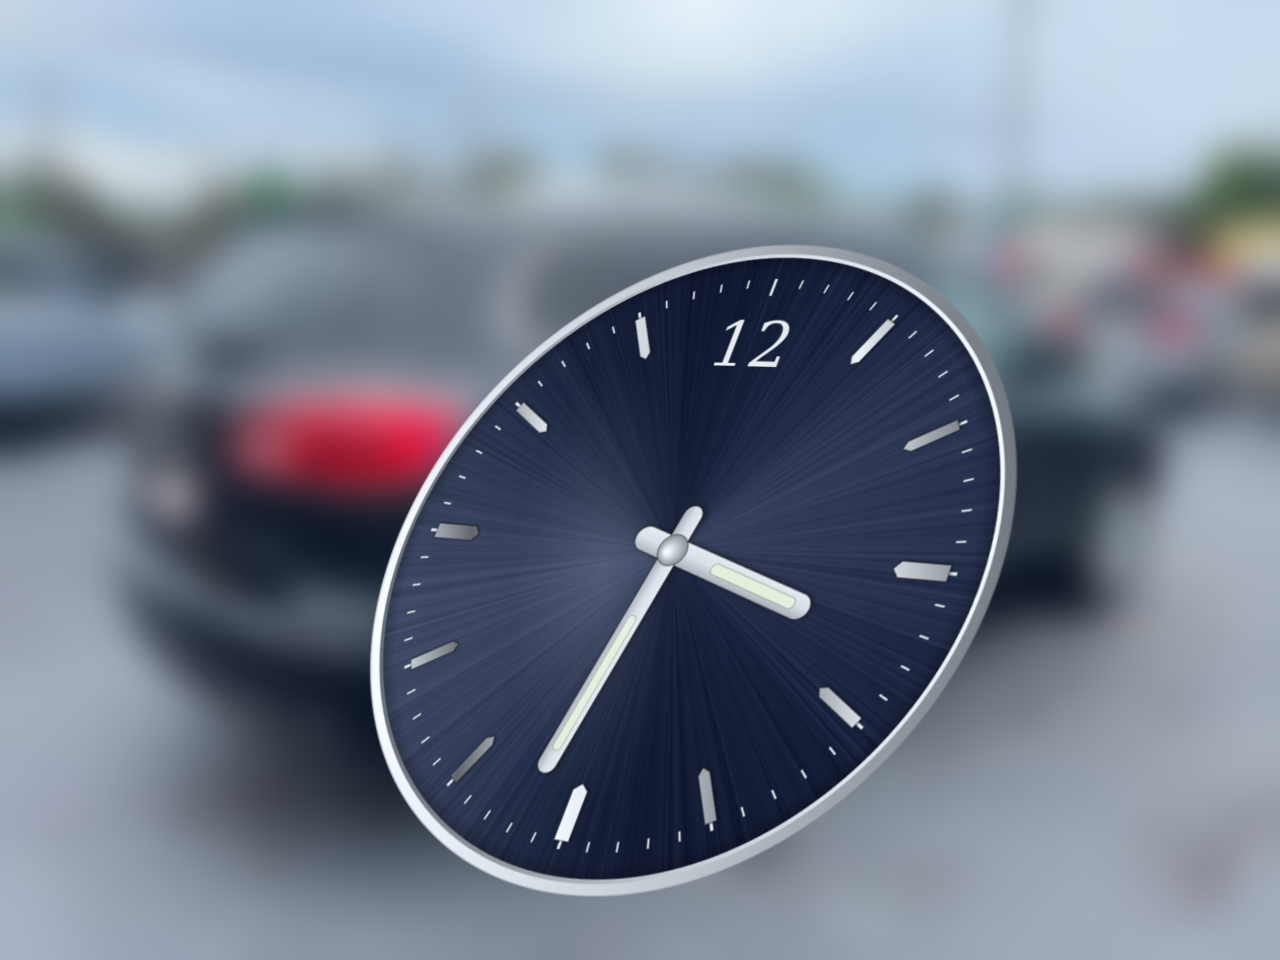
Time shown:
**3:32**
